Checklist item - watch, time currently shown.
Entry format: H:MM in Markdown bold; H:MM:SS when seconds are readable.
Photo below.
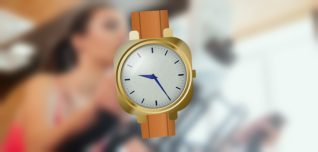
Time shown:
**9:25**
